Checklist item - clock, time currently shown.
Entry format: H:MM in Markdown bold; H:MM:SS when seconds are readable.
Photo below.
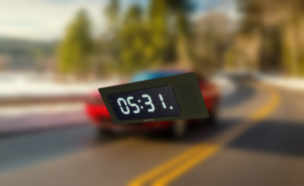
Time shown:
**5:31**
